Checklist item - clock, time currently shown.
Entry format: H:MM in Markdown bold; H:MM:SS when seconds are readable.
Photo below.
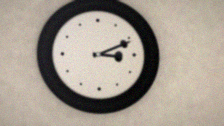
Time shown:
**3:11**
